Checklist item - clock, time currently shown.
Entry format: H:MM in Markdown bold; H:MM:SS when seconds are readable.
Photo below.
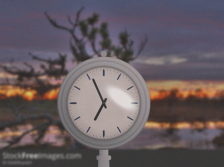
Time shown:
**6:56**
